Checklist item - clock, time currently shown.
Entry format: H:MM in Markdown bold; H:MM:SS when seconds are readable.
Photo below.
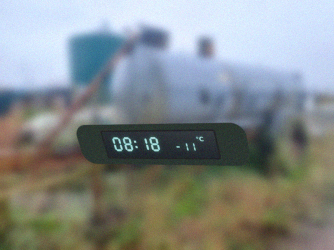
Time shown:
**8:18**
